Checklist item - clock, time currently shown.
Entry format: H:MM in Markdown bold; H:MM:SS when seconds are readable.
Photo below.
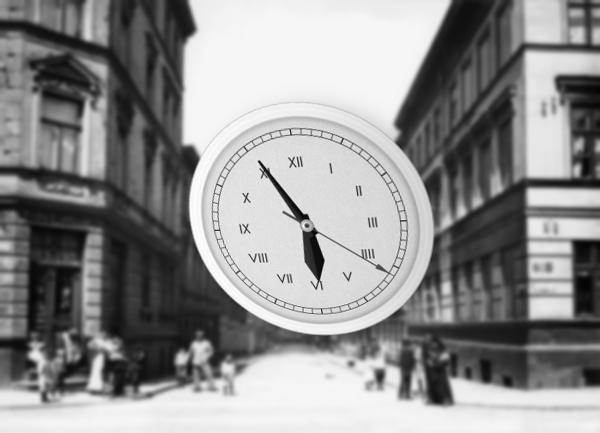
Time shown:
**5:55:21**
